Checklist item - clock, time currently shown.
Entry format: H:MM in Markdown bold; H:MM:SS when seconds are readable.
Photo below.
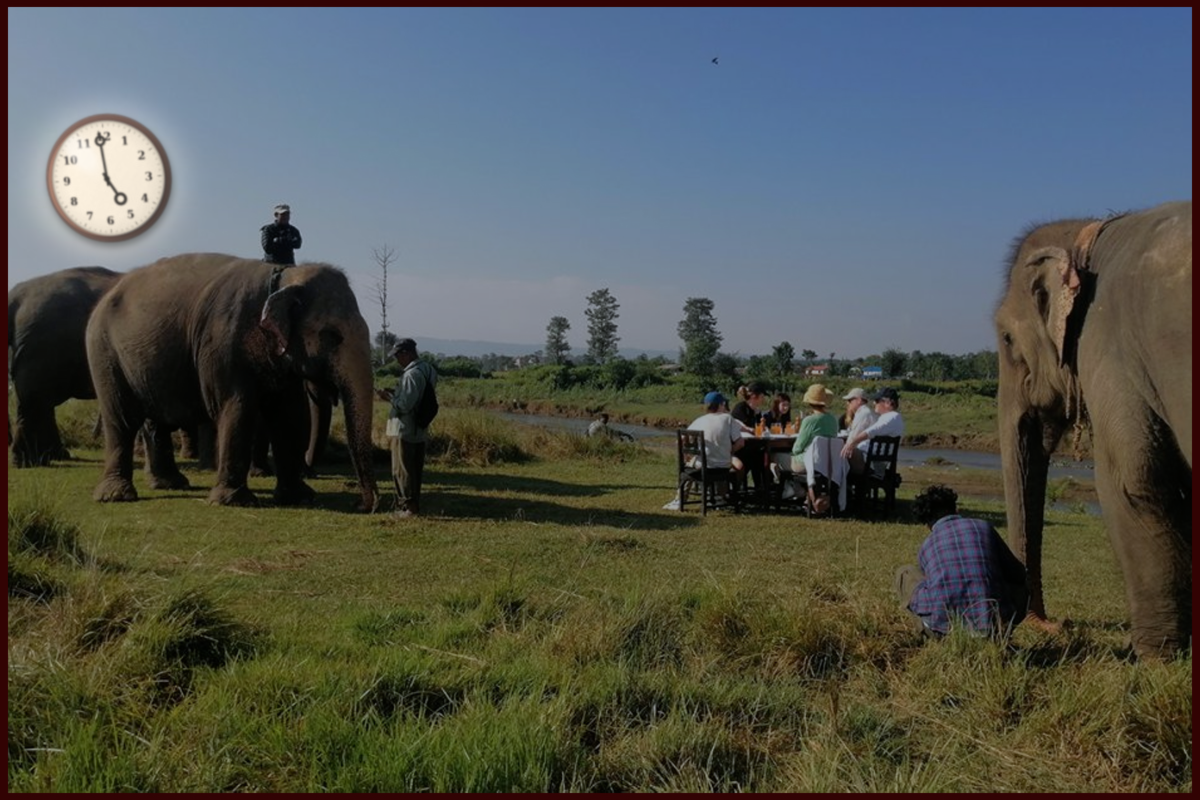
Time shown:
**4:59**
